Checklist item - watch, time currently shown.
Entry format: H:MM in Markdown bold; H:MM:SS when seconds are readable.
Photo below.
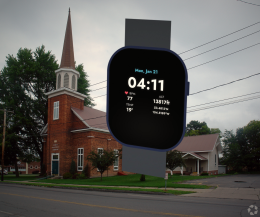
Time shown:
**4:11**
